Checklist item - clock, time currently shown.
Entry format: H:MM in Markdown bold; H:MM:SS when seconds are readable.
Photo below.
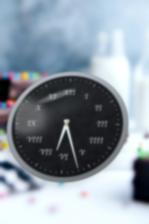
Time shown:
**6:27**
